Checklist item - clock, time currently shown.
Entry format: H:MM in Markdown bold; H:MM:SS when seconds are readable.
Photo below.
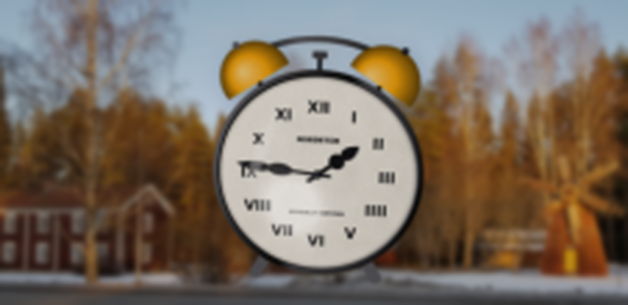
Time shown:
**1:46**
